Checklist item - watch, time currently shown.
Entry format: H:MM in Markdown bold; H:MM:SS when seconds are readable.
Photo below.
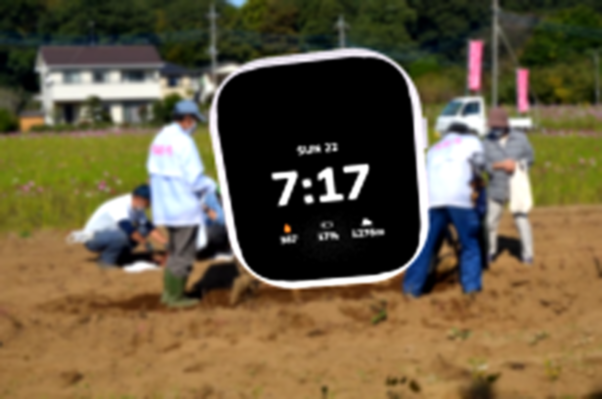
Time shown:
**7:17**
